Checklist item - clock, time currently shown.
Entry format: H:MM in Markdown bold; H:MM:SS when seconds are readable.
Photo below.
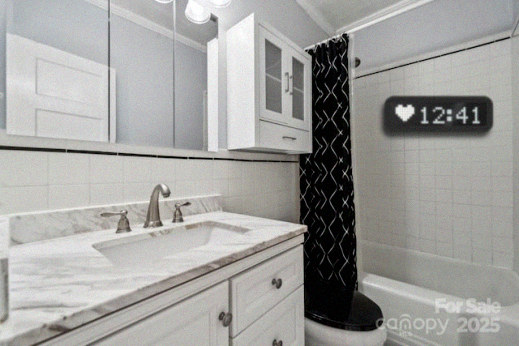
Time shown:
**12:41**
